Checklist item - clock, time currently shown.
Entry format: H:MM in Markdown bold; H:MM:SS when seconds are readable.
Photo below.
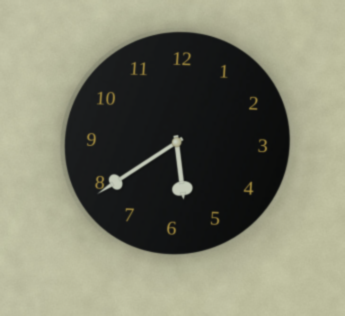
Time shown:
**5:39**
